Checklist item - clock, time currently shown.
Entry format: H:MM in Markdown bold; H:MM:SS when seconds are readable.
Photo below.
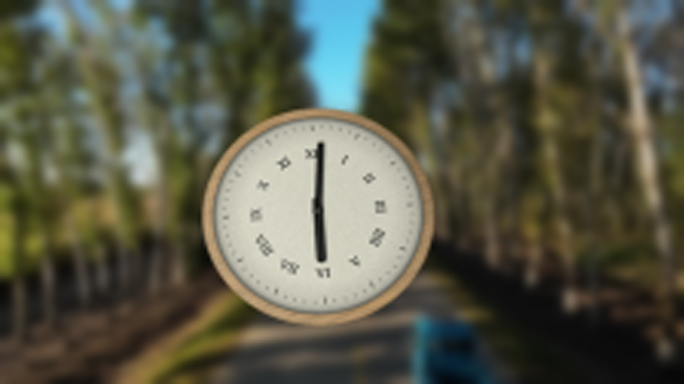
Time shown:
**6:01**
